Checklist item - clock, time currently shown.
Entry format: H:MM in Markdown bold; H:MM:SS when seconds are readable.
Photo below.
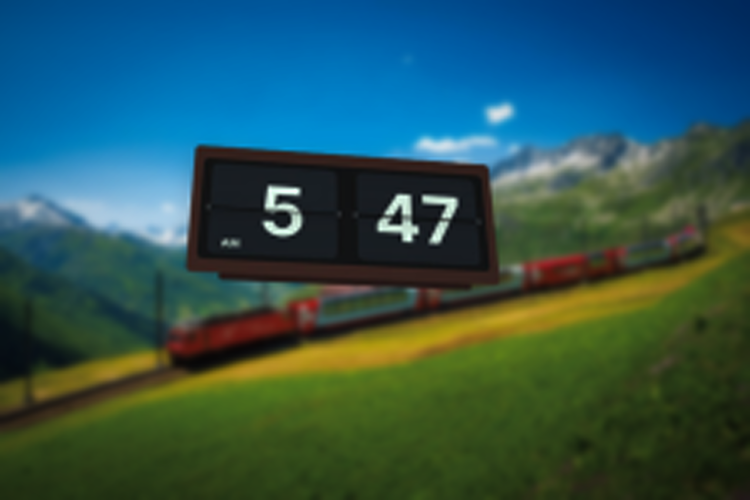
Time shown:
**5:47**
